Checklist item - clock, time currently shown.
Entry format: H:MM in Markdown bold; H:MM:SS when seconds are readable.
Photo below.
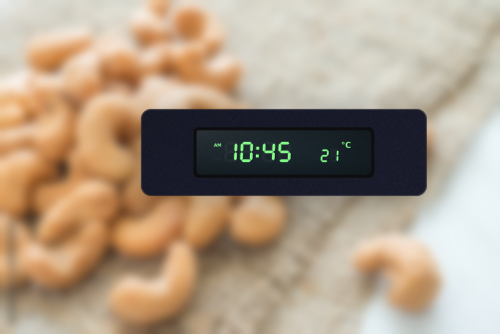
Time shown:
**10:45**
